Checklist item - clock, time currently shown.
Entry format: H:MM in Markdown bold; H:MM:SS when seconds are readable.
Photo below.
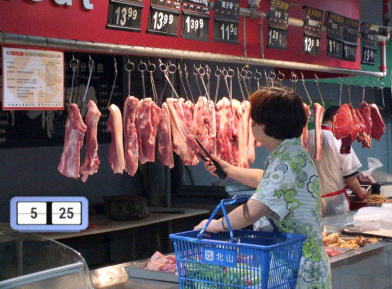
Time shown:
**5:25**
